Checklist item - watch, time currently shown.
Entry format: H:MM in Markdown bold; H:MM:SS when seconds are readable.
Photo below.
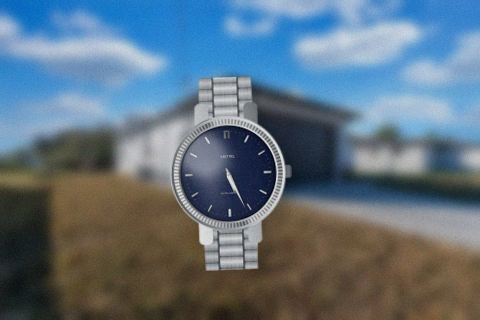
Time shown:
**5:26**
